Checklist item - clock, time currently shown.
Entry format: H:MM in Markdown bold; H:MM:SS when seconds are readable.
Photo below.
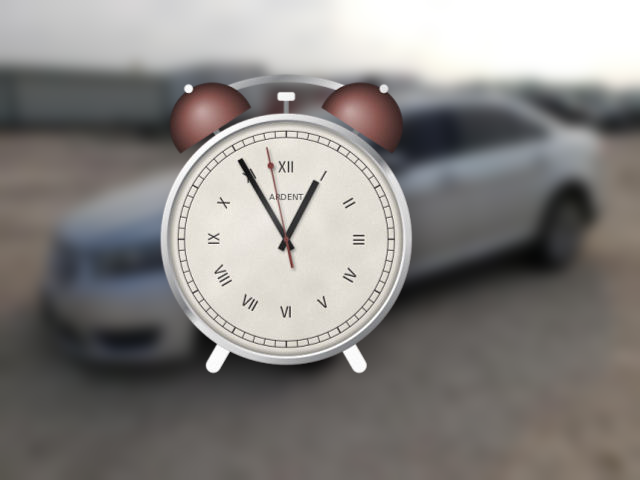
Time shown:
**12:54:58**
